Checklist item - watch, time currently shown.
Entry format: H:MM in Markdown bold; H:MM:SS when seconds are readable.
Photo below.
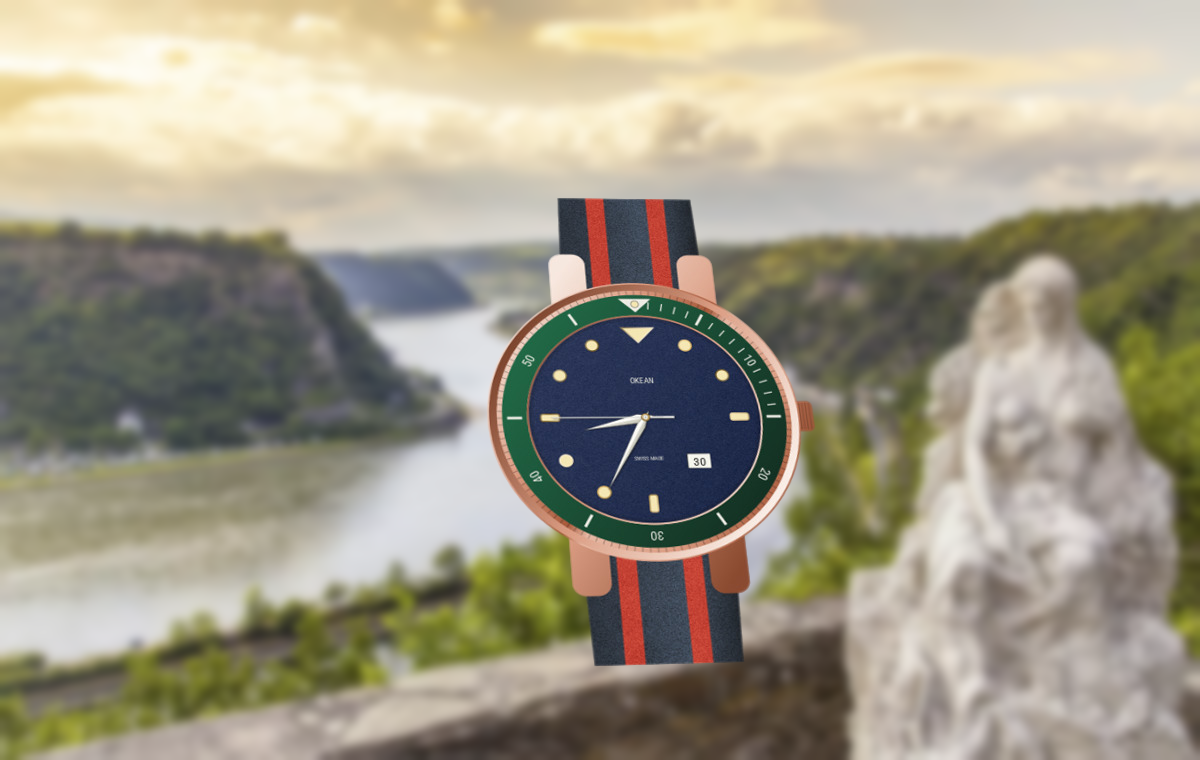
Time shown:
**8:34:45**
